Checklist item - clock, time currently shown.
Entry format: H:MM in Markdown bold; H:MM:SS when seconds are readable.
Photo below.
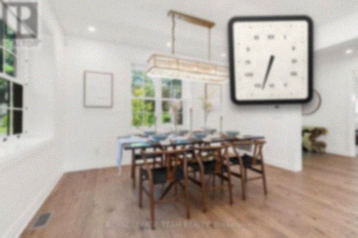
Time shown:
**6:33**
